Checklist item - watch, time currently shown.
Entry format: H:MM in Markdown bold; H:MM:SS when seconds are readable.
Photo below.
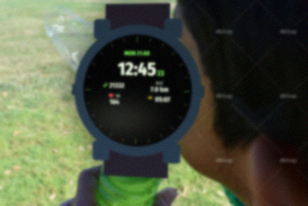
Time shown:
**12:45**
